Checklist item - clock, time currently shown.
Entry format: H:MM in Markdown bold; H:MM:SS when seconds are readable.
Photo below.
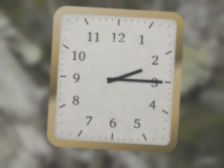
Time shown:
**2:15**
